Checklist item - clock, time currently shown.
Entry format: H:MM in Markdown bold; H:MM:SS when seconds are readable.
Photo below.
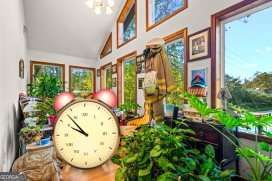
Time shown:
**9:53**
